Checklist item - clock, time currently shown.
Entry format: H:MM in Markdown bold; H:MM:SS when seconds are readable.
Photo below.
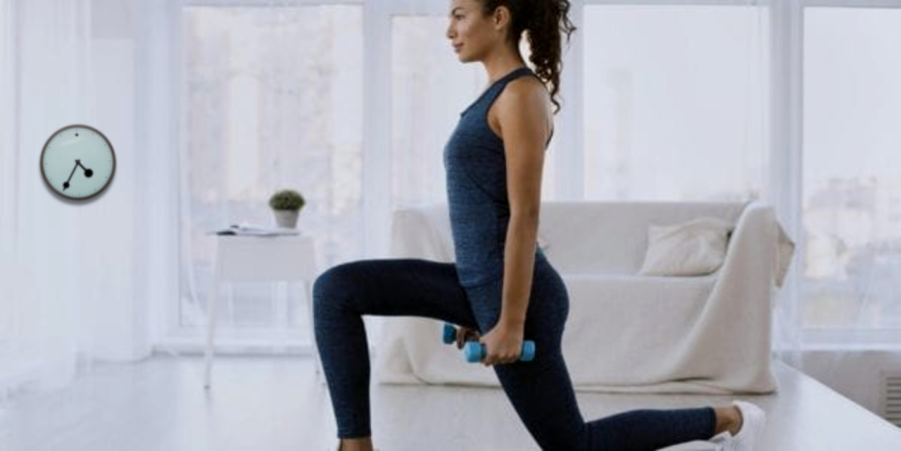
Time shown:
**4:35**
